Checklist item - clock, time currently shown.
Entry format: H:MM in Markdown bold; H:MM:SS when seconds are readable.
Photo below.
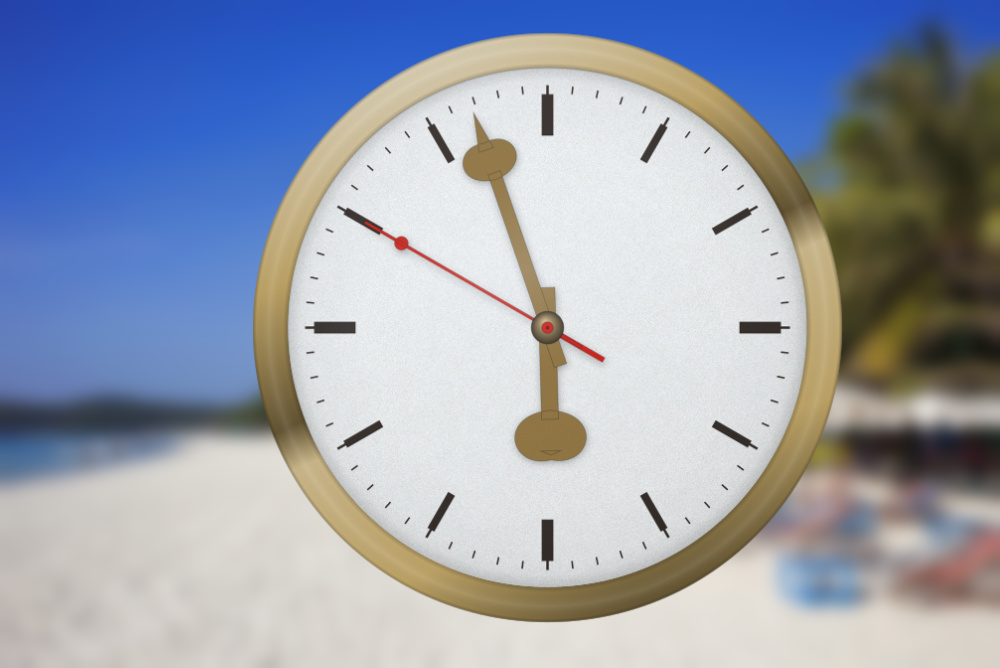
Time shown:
**5:56:50**
